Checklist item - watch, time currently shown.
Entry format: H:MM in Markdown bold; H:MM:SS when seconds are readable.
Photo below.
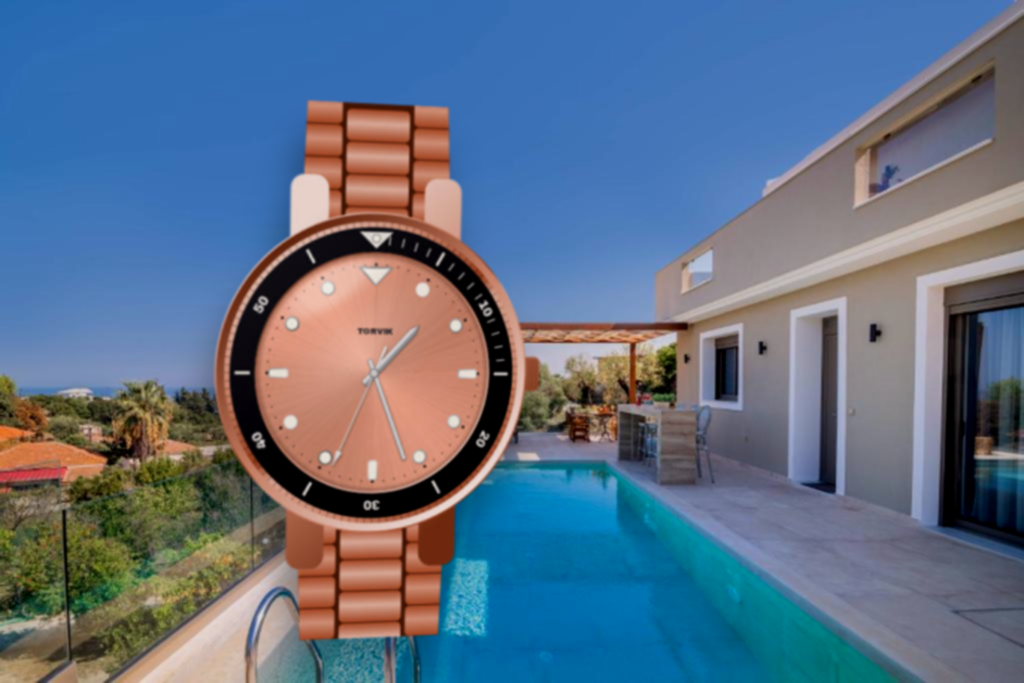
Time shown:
**1:26:34**
